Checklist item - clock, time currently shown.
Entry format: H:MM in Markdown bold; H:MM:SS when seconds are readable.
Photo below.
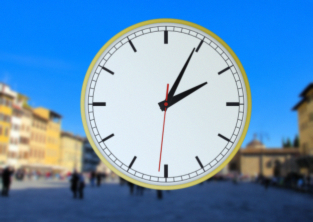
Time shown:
**2:04:31**
